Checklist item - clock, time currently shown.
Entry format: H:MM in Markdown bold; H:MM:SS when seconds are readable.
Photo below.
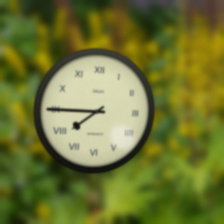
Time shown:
**7:45**
